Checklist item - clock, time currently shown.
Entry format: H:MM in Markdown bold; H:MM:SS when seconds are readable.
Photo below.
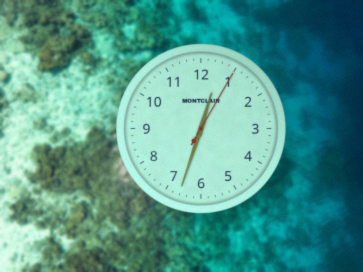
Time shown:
**12:33:05**
